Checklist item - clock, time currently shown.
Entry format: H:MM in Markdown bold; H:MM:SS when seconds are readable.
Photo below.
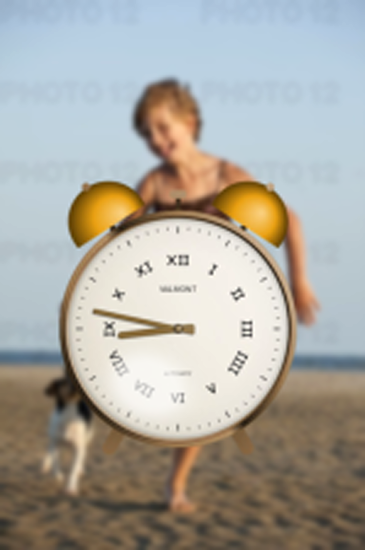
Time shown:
**8:47**
